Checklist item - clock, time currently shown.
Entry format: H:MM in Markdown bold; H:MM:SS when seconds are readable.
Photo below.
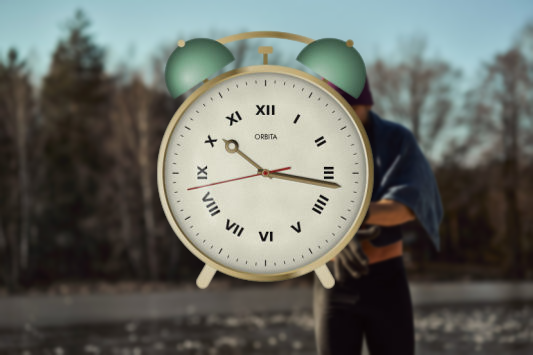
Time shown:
**10:16:43**
